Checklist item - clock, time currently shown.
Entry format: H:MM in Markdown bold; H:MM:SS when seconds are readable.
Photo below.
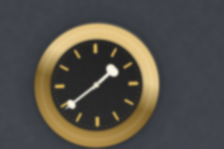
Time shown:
**1:39**
